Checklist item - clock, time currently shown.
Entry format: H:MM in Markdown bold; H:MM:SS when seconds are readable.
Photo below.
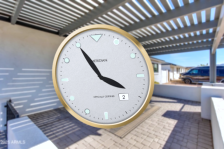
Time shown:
**3:55**
